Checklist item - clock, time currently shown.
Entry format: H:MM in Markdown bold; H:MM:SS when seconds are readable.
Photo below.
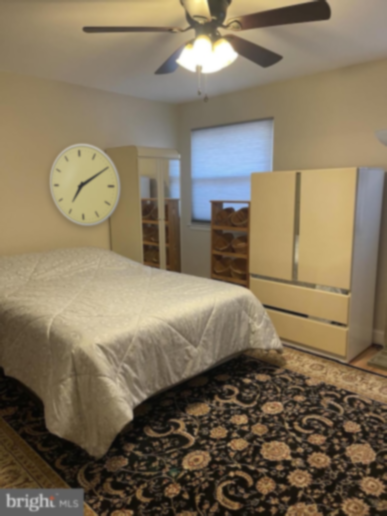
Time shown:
**7:10**
